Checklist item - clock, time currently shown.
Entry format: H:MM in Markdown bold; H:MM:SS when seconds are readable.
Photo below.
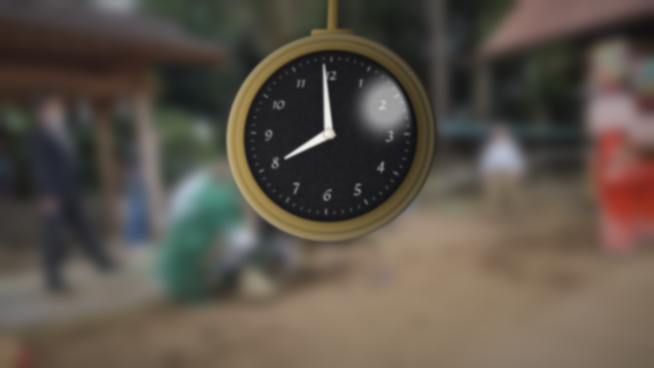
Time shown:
**7:59**
